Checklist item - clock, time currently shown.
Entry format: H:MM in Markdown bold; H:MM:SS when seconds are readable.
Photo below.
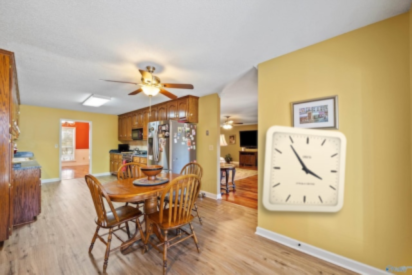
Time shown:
**3:54**
